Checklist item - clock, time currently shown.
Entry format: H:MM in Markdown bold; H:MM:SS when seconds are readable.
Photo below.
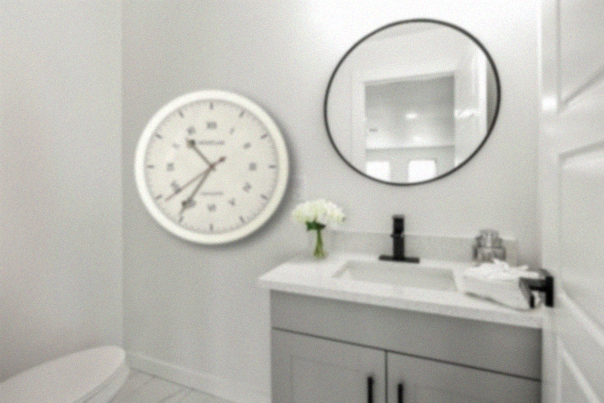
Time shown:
**10:35:39**
